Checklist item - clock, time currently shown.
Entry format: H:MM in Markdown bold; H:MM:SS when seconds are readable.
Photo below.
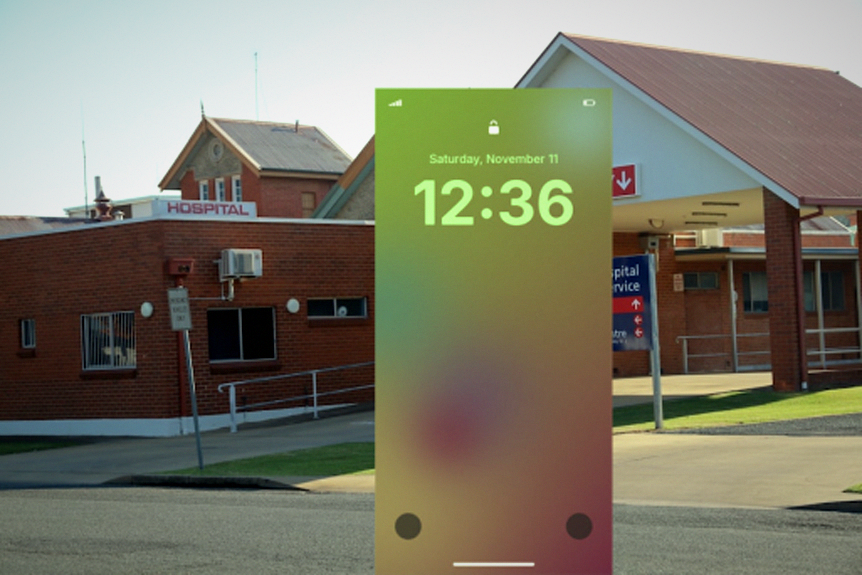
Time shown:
**12:36**
